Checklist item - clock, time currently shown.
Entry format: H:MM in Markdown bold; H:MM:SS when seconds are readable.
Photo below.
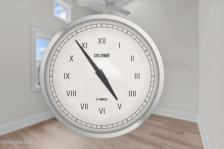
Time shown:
**4:54**
